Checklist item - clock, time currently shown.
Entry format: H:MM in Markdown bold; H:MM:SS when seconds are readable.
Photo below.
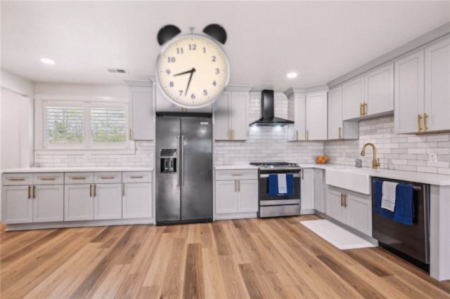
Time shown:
**8:33**
